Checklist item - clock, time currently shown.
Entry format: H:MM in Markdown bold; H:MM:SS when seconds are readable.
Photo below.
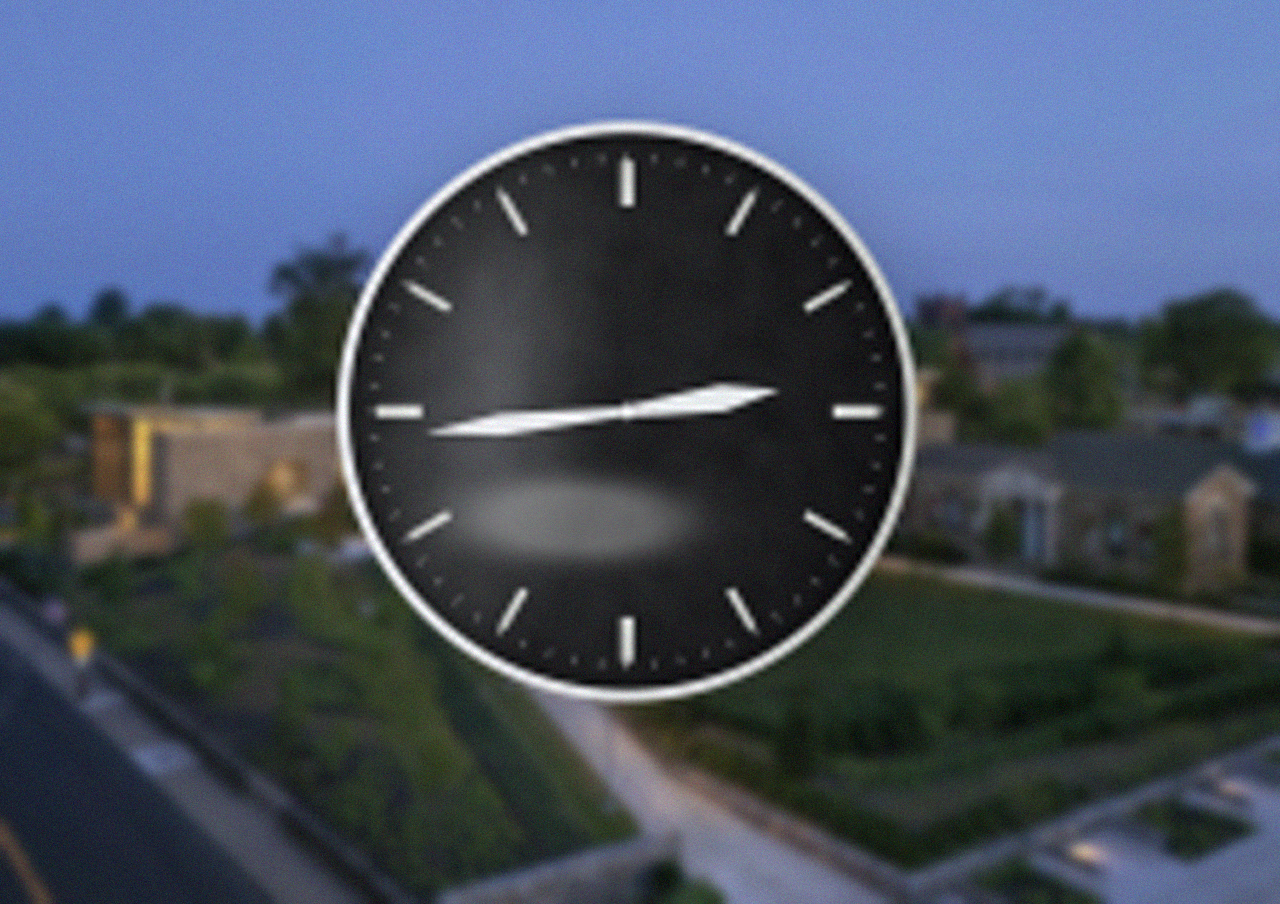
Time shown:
**2:44**
